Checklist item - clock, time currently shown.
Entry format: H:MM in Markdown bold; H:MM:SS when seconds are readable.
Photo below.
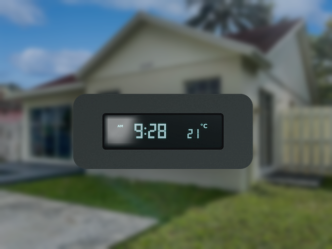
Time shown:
**9:28**
